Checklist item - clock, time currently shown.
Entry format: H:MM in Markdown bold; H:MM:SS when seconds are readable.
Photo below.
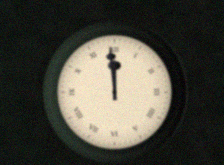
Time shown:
**11:59**
